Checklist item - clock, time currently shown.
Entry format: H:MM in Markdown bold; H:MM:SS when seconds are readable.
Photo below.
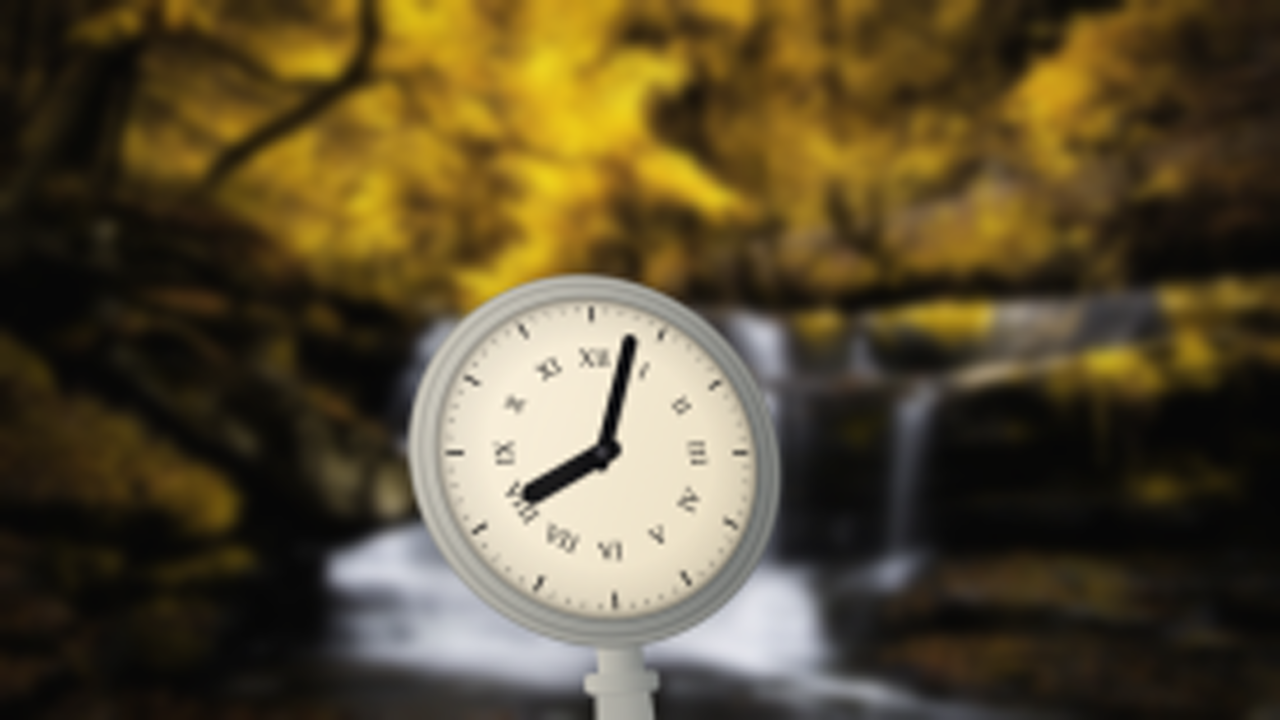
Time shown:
**8:03**
